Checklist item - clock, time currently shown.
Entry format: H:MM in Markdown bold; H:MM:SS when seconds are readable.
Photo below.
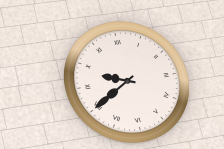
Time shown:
**9:40**
